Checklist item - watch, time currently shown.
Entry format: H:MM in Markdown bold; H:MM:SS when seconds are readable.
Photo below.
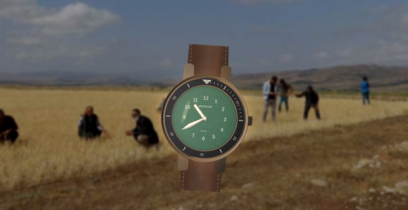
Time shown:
**10:40**
